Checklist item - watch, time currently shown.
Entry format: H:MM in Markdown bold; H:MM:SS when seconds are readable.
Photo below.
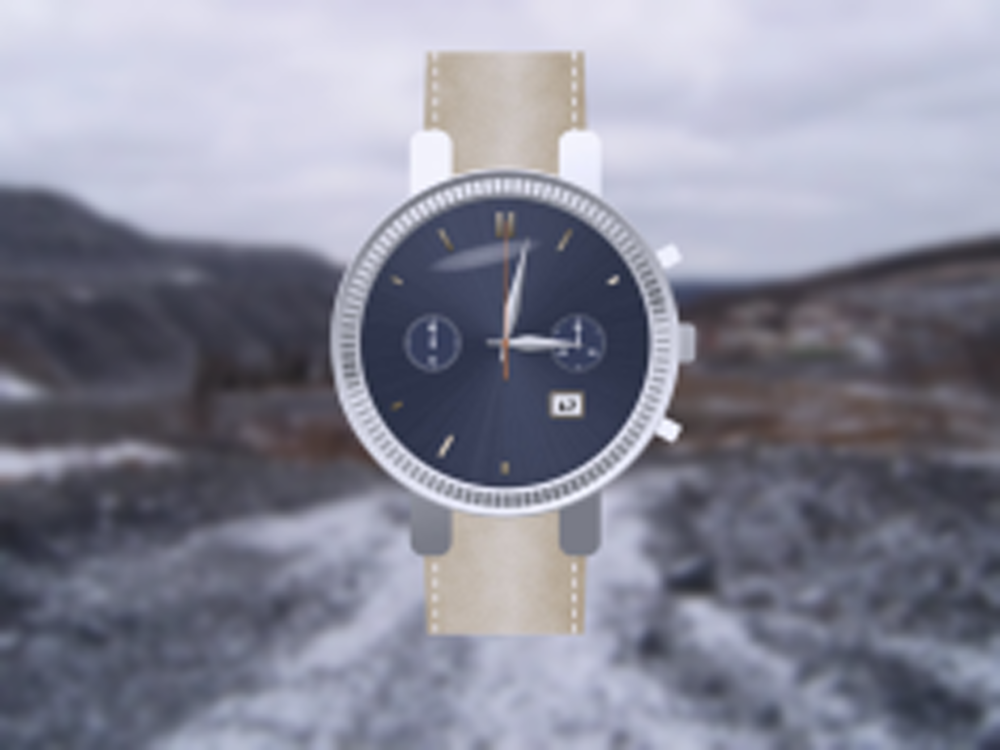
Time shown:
**3:02**
